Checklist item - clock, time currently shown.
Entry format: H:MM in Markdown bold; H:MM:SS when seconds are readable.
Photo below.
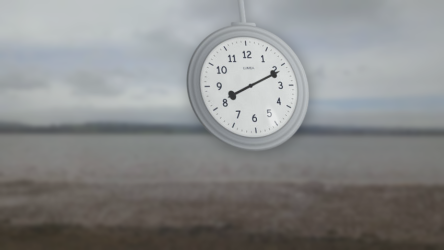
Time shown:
**8:11**
